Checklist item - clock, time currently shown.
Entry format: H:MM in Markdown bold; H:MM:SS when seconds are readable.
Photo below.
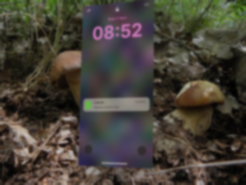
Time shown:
**8:52**
